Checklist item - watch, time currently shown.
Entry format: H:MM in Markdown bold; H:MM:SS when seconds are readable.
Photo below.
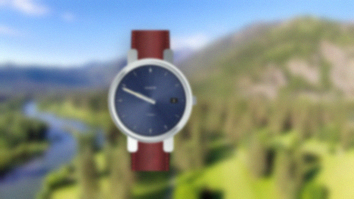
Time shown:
**9:49**
